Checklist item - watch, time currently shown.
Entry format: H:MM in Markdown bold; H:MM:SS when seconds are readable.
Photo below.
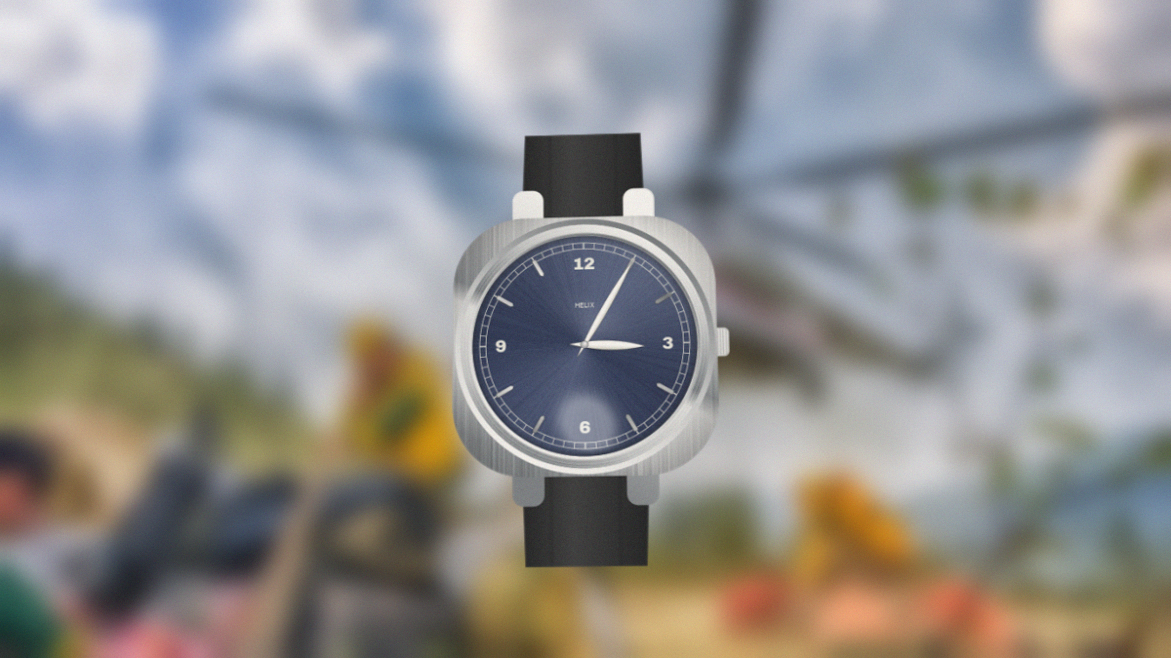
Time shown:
**3:05**
